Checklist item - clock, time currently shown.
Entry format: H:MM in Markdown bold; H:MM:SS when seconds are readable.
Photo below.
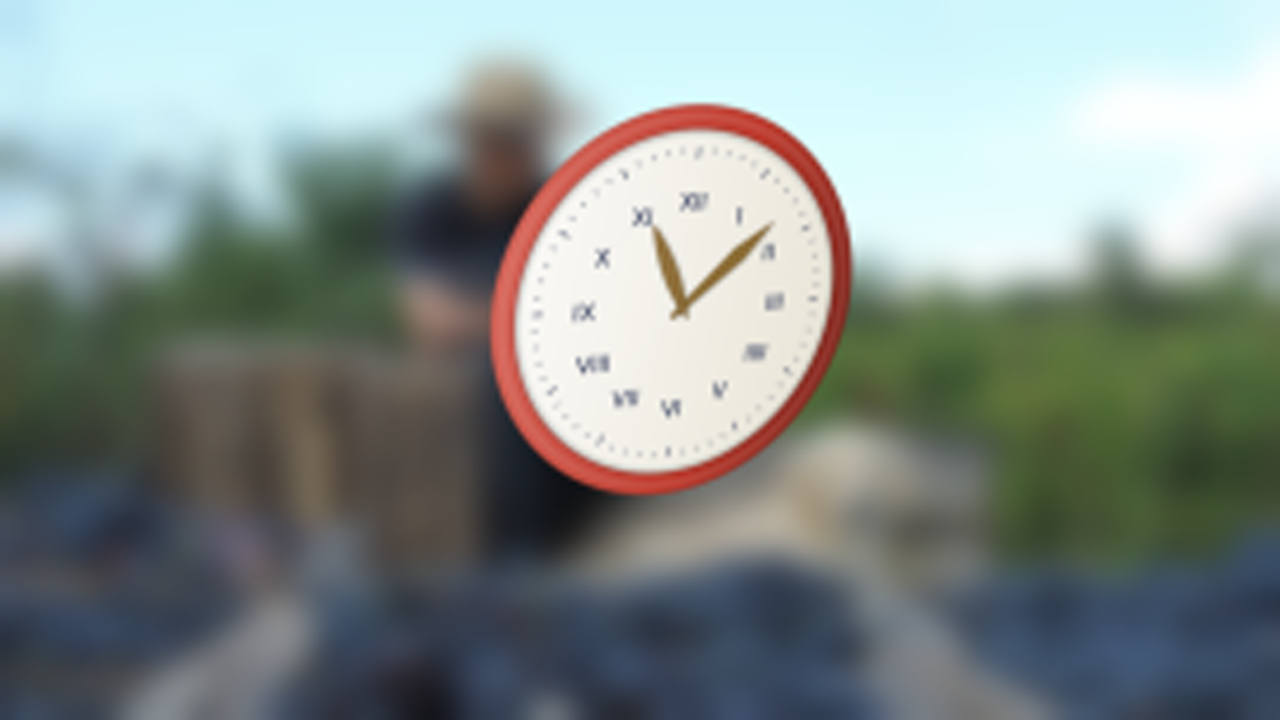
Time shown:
**11:08**
